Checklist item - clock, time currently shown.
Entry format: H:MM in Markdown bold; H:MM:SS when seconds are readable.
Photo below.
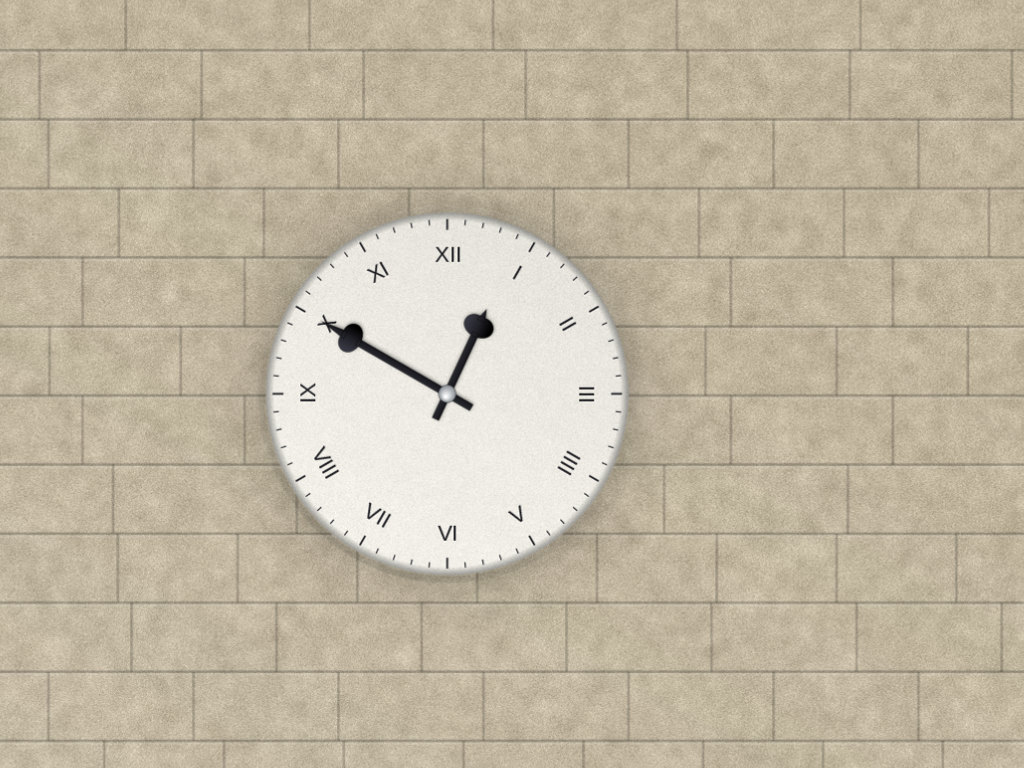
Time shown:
**12:50**
